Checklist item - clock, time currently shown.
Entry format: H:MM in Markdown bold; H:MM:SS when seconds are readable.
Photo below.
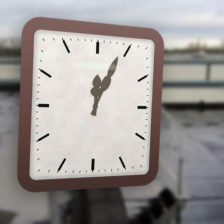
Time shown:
**12:04**
